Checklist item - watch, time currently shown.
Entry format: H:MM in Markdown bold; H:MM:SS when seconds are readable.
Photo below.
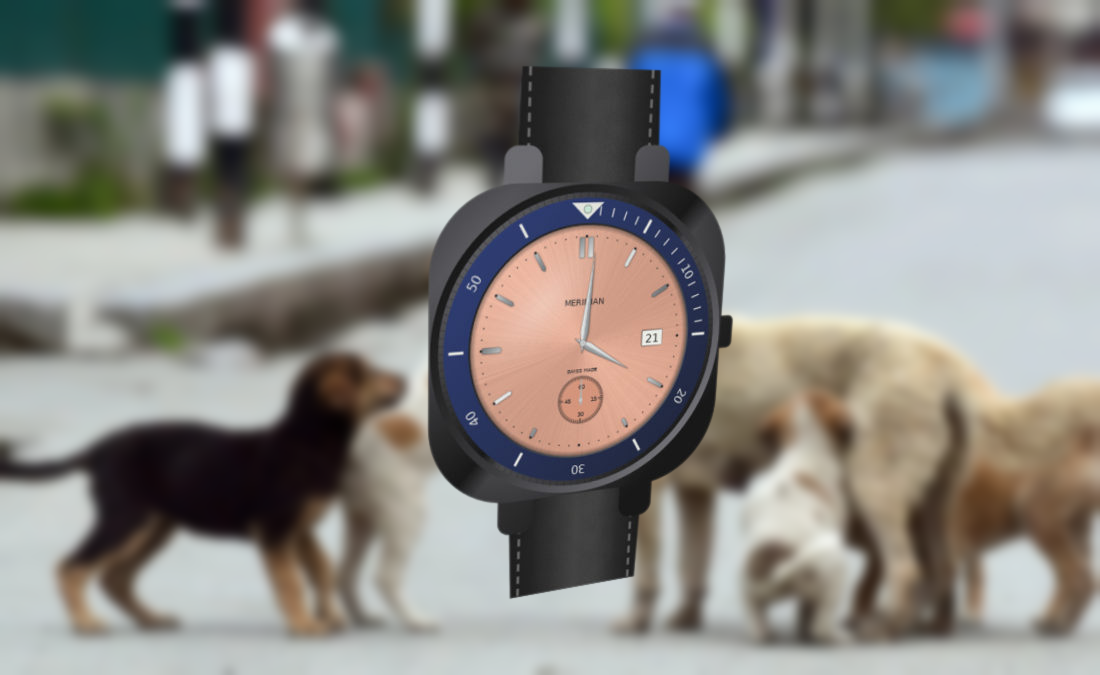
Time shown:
**4:01**
